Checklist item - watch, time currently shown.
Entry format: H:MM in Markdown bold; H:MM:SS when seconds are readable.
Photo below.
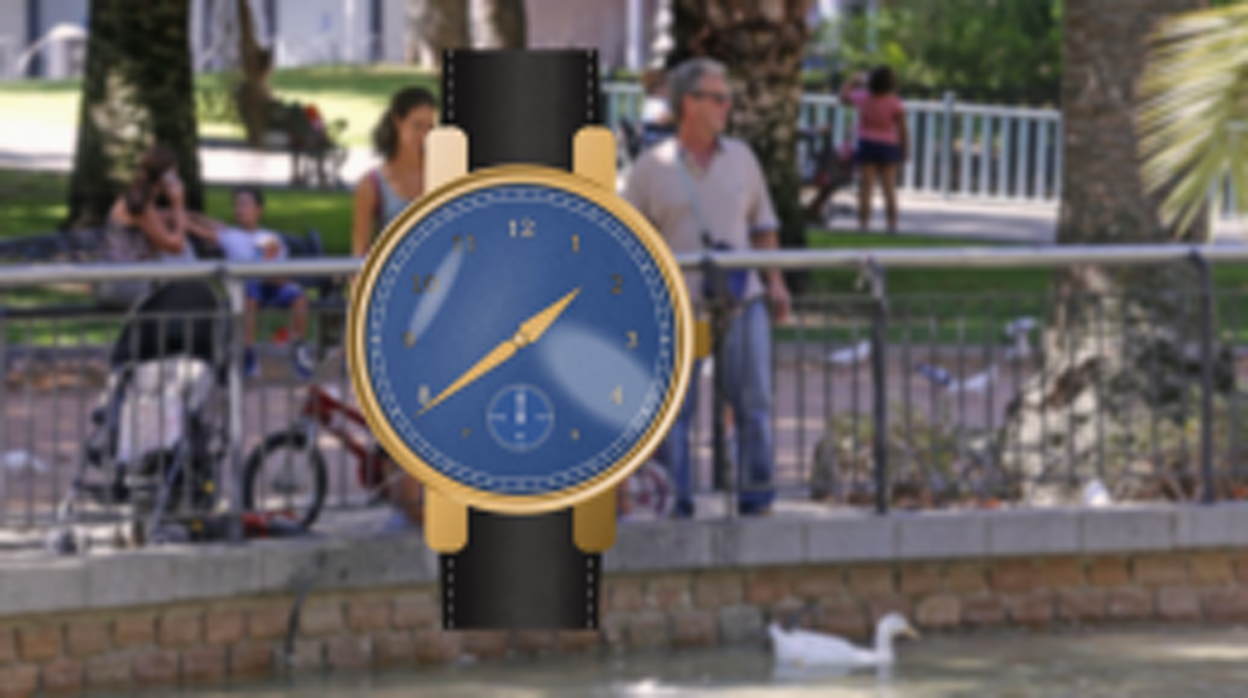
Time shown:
**1:39**
